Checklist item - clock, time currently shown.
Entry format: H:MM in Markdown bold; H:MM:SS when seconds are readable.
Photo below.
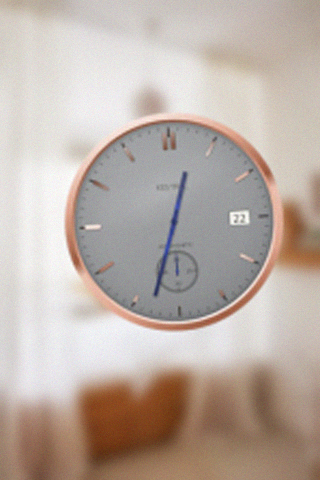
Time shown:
**12:33**
